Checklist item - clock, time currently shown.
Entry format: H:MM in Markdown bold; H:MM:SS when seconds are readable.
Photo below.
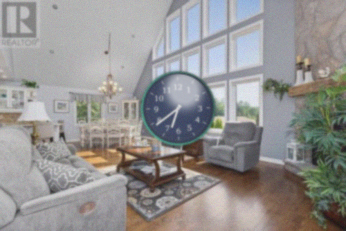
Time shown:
**6:39**
